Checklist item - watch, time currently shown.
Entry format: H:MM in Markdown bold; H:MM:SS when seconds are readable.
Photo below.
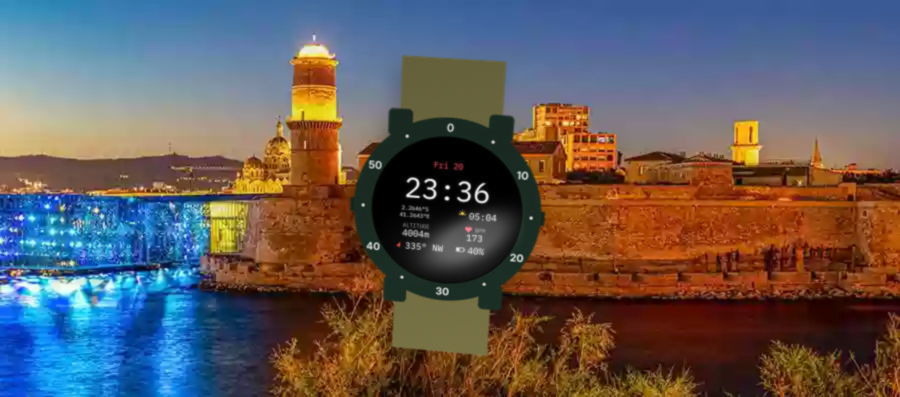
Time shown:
**23:36**
